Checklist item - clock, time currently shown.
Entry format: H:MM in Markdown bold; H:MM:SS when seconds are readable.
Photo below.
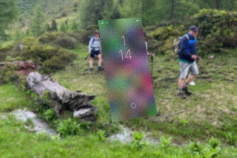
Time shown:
**1:14**
